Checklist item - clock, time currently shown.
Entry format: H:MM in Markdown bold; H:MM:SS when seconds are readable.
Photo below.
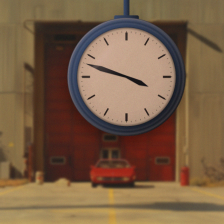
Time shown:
**3:48**
